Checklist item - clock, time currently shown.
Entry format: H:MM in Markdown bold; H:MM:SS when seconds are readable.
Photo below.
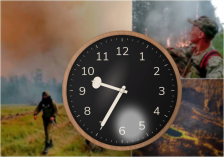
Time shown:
**9:35**
